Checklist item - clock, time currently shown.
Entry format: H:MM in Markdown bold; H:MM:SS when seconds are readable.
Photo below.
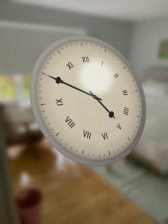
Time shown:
**4:50**
